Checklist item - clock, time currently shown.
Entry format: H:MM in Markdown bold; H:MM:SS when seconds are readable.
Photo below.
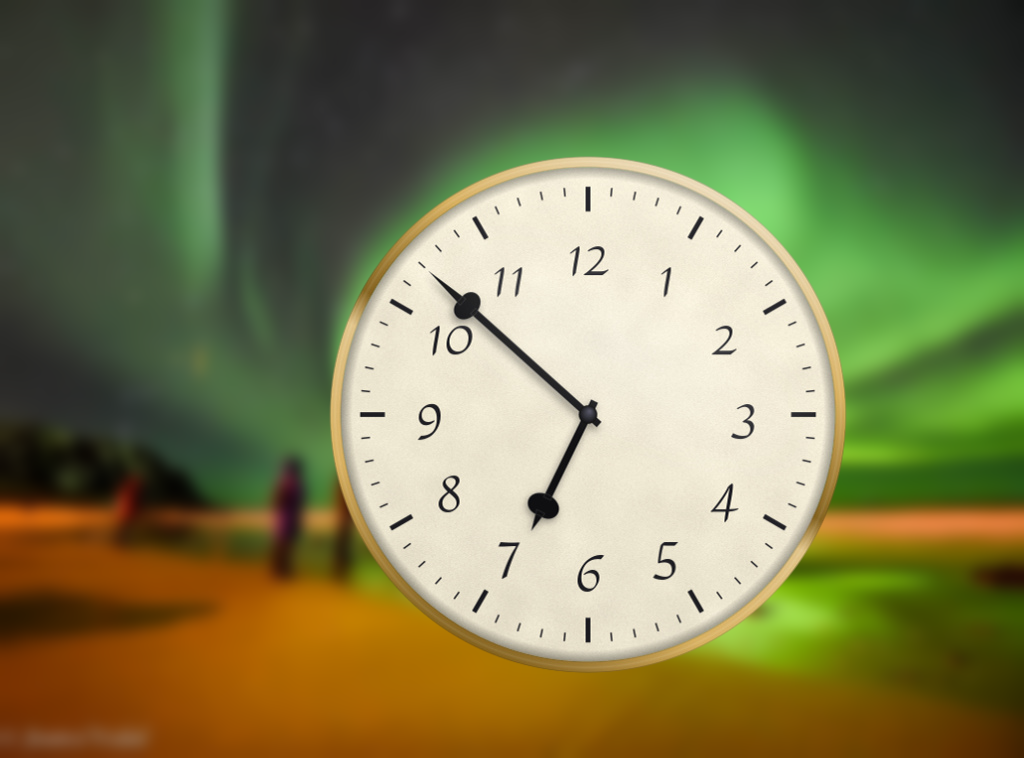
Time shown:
**6:52**
